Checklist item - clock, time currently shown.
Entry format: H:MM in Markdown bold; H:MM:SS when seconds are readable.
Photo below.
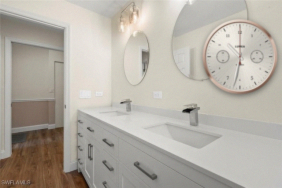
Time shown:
**10:32**
